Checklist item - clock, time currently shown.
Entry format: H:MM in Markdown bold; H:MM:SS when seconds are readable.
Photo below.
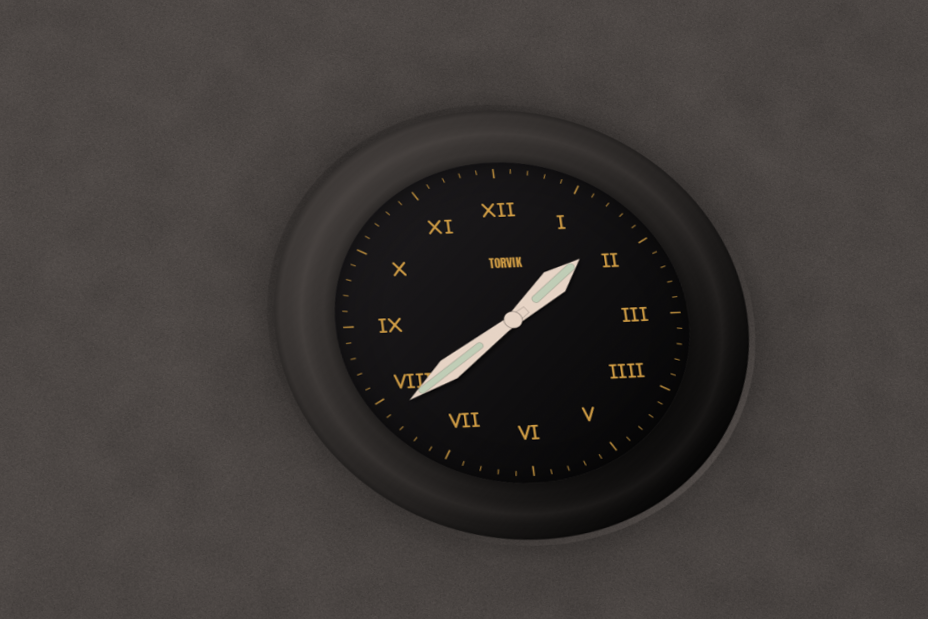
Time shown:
**1:39**
